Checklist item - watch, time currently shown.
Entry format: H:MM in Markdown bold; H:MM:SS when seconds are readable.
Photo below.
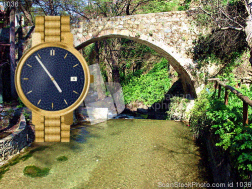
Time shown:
**4:54**
